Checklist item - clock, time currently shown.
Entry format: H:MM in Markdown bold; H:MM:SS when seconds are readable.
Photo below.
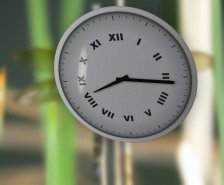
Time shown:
**8:16**
